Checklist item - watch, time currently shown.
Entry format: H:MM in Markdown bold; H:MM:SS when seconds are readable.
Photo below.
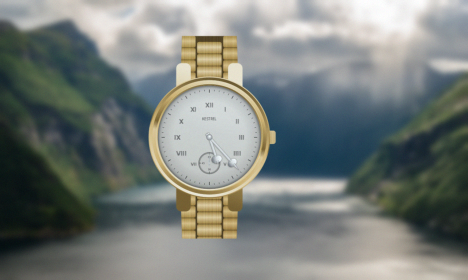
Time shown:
**5:23**
